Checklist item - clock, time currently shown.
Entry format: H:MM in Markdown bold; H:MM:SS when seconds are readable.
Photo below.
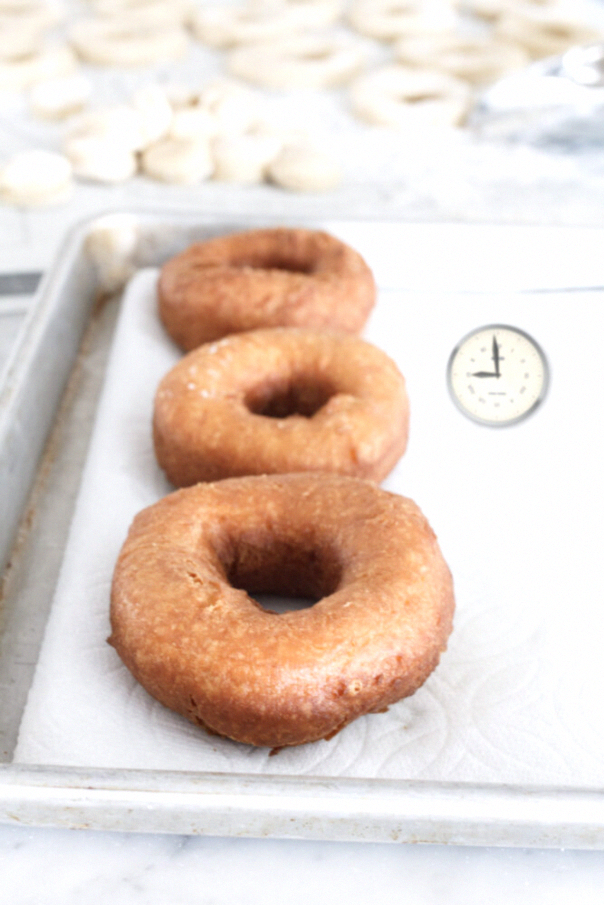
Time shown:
**8:59**
